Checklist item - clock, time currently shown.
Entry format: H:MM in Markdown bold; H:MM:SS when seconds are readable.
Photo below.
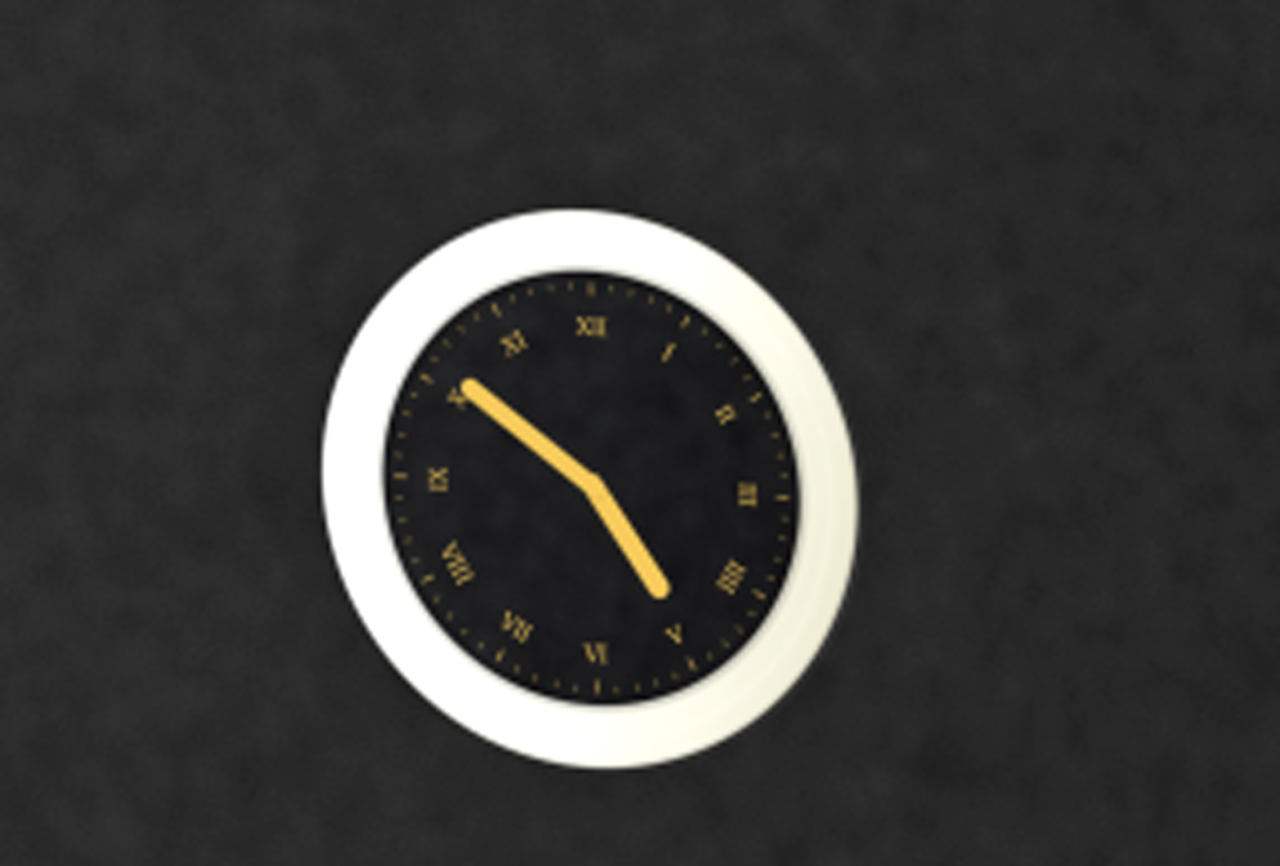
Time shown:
**4:51**
